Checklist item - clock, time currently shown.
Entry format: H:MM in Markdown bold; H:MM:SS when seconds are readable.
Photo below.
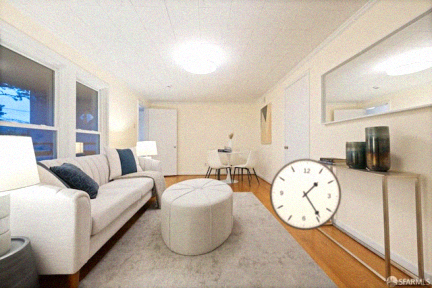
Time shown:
**1:24**
